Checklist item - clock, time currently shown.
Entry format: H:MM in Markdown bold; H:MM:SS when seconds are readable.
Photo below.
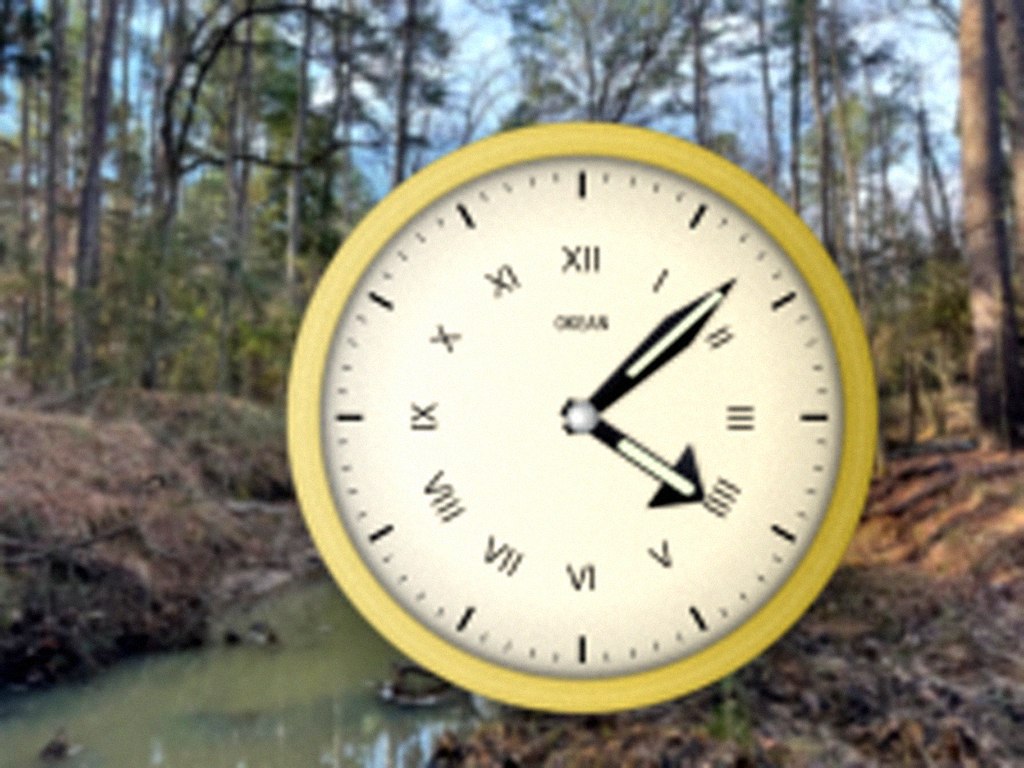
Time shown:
**4:08**
